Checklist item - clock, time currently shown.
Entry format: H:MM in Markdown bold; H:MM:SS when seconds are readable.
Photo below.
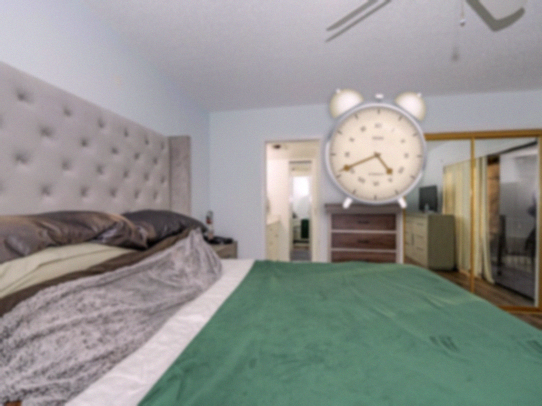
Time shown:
**4:41**
